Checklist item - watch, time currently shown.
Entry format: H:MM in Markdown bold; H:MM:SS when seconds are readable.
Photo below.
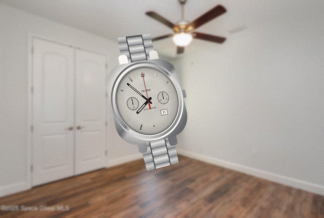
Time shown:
**7:53**
